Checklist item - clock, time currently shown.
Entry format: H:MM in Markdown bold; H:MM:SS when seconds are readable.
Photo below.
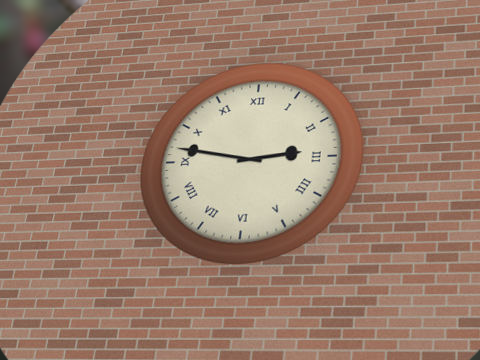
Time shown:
**2:47**
